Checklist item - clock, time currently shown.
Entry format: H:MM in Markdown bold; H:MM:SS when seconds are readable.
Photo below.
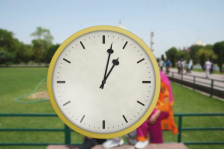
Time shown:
**1:02**
